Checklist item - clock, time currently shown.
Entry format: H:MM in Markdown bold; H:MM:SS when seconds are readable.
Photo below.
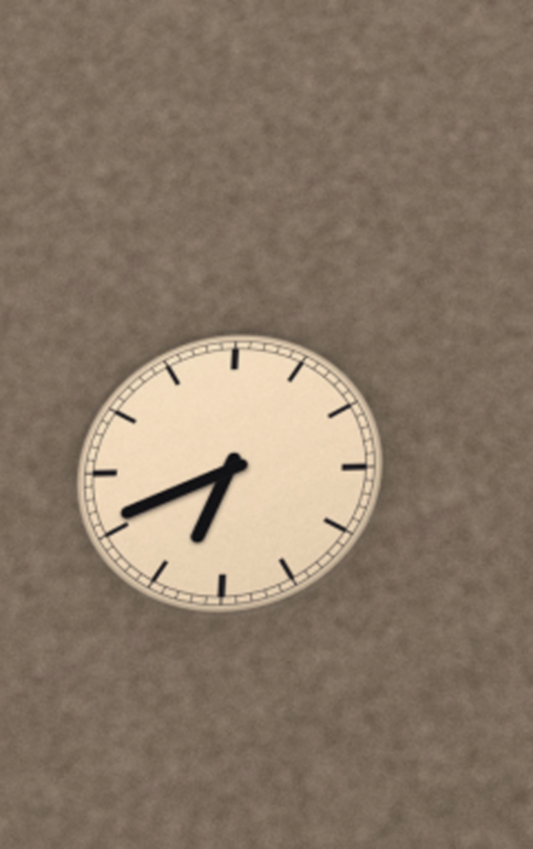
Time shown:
**6:41**
